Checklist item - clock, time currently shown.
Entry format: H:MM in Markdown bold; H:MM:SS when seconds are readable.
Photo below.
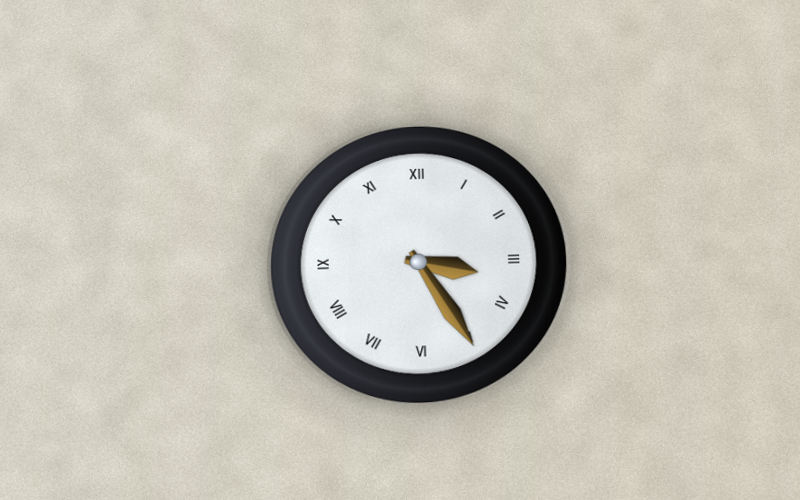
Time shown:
**3:25**
